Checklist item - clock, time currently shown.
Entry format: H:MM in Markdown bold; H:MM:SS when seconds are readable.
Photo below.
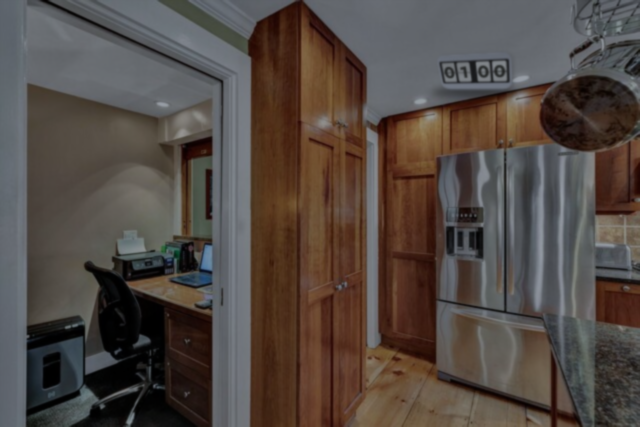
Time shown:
**1:00**
